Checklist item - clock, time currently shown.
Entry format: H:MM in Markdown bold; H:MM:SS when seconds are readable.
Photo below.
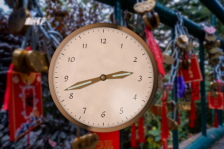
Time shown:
**2:42**
